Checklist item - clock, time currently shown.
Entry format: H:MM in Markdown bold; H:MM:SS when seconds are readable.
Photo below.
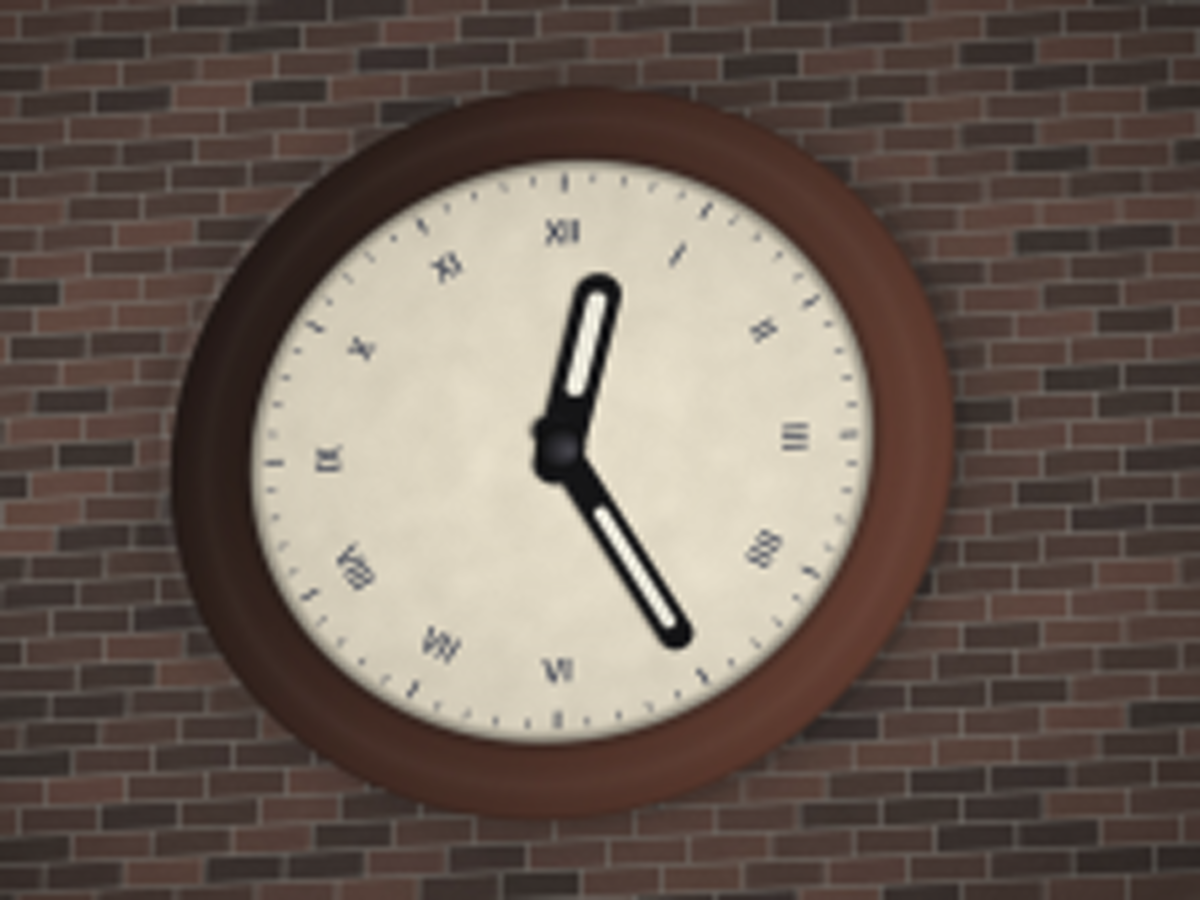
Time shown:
**12:25**
